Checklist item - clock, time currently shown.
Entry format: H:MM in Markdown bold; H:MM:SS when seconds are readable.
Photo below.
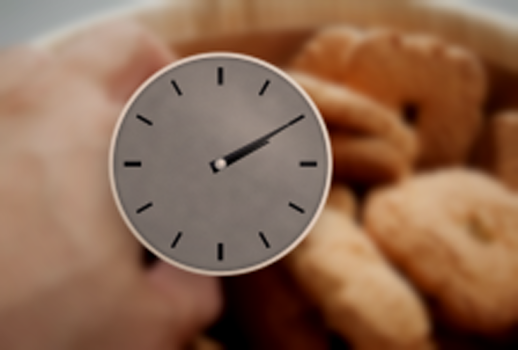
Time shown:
**2:10**
